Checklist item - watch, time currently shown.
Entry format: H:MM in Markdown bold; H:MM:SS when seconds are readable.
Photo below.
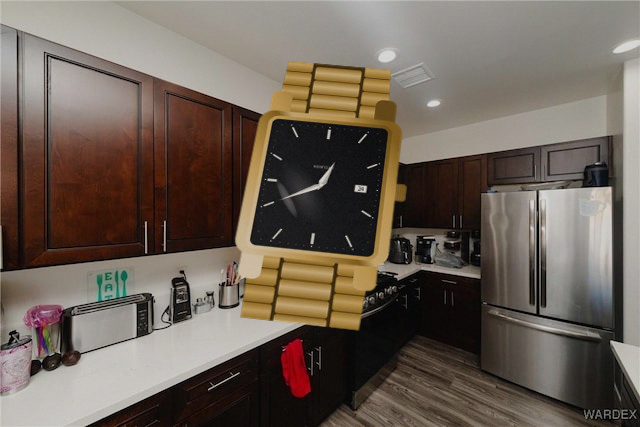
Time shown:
**12:40**
